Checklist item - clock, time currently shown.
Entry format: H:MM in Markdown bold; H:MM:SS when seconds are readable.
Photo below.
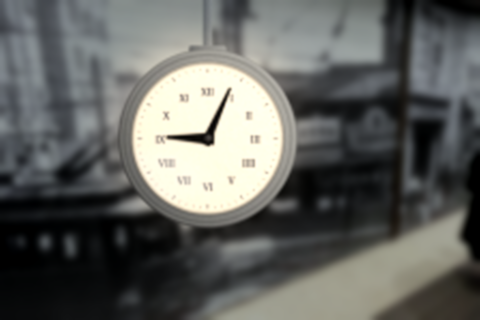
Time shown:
**9:04**
